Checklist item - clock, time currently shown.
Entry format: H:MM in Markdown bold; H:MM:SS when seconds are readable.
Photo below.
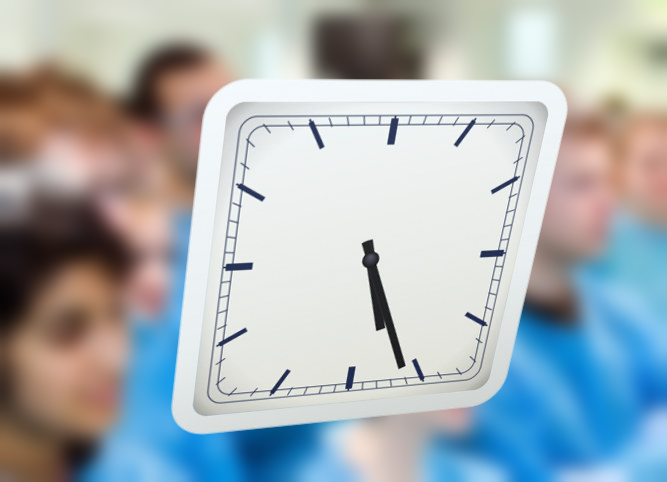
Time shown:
**5:26**
